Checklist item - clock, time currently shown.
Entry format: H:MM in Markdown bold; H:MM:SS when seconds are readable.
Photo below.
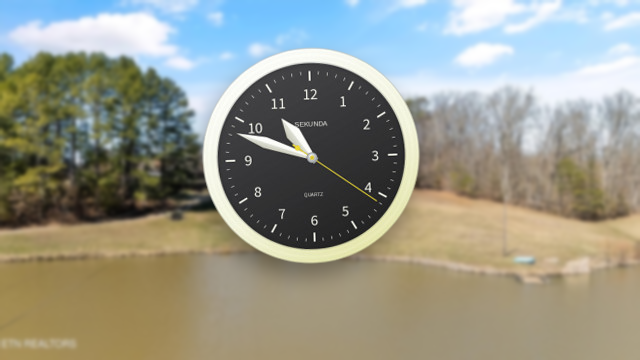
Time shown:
**10:48:21**
